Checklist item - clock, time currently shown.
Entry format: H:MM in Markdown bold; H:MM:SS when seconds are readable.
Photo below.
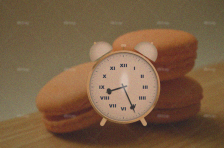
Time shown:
**8:26**
